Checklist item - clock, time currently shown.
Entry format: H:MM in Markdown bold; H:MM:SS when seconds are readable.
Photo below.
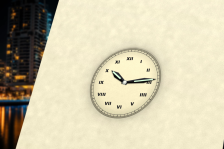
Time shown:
**10:14**
